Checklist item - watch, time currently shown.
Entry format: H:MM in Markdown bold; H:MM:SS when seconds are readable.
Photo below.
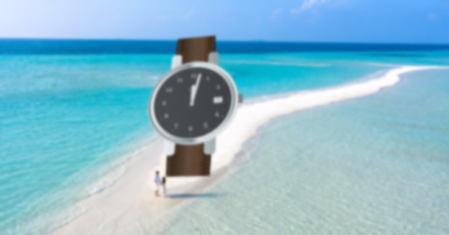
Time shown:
**12:02**
